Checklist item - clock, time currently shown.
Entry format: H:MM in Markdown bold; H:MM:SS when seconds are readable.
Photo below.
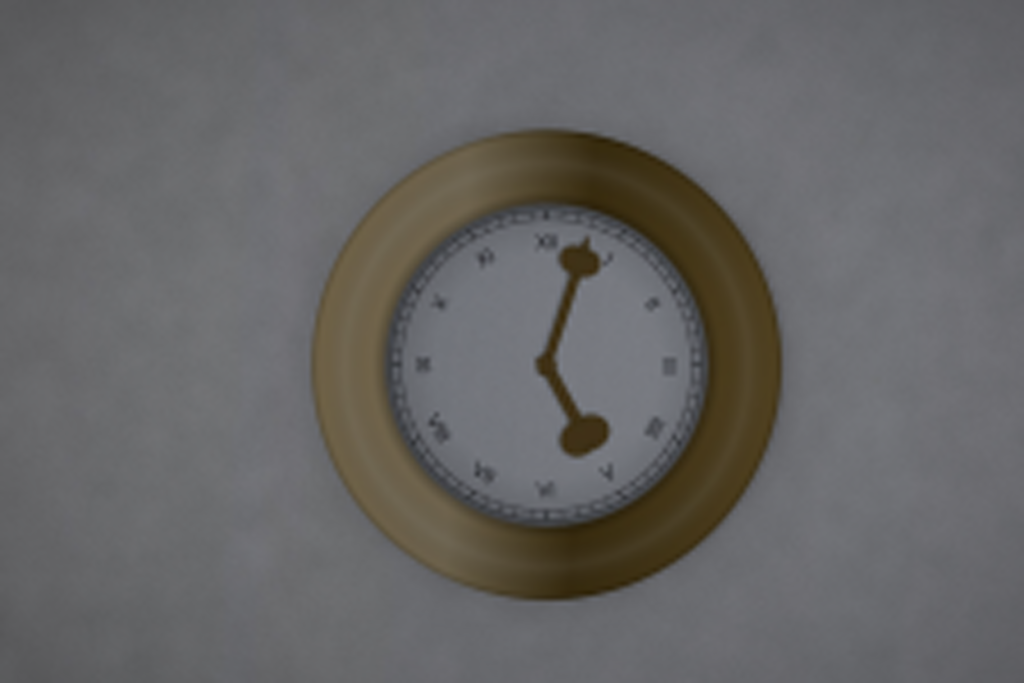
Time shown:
**5:03**
